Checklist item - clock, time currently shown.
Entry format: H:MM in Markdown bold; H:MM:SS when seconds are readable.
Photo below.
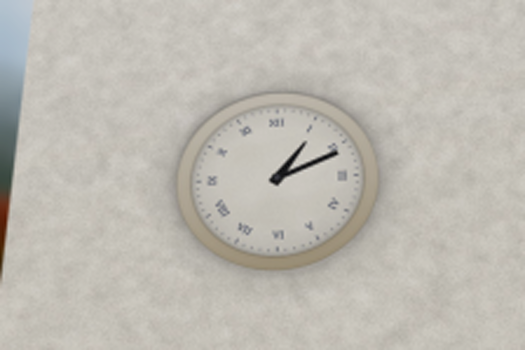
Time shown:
**1:11**
